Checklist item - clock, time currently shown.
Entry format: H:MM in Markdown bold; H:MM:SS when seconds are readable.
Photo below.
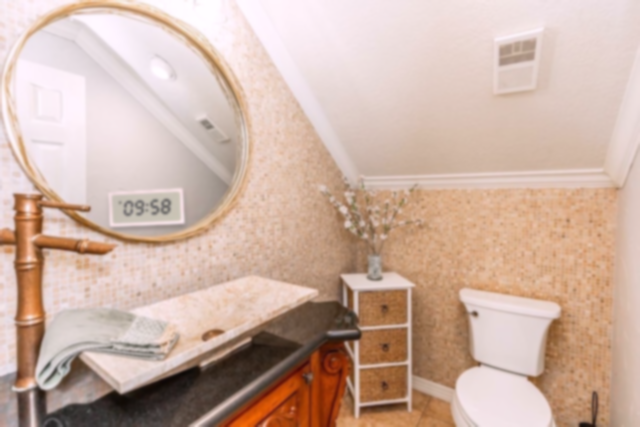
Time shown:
**9:58**
